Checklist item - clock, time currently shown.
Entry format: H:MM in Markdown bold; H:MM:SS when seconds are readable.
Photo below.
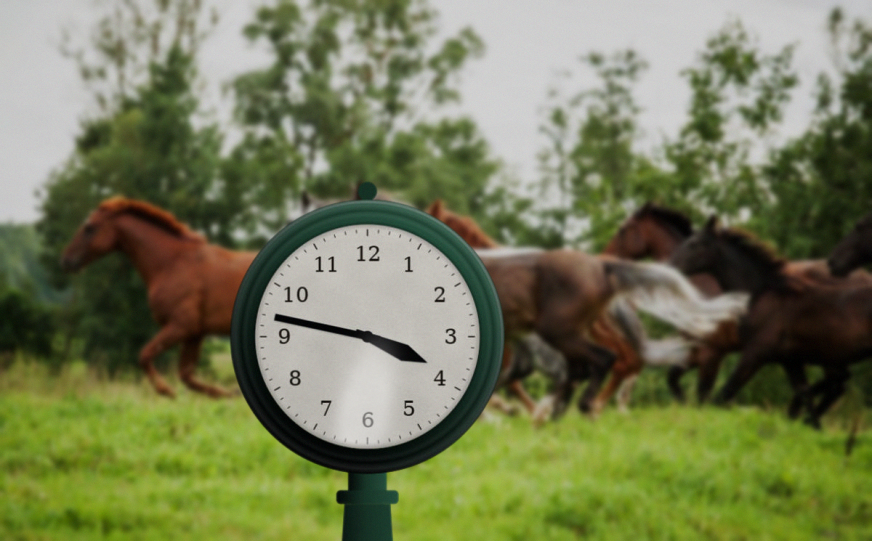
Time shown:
**3:47**
